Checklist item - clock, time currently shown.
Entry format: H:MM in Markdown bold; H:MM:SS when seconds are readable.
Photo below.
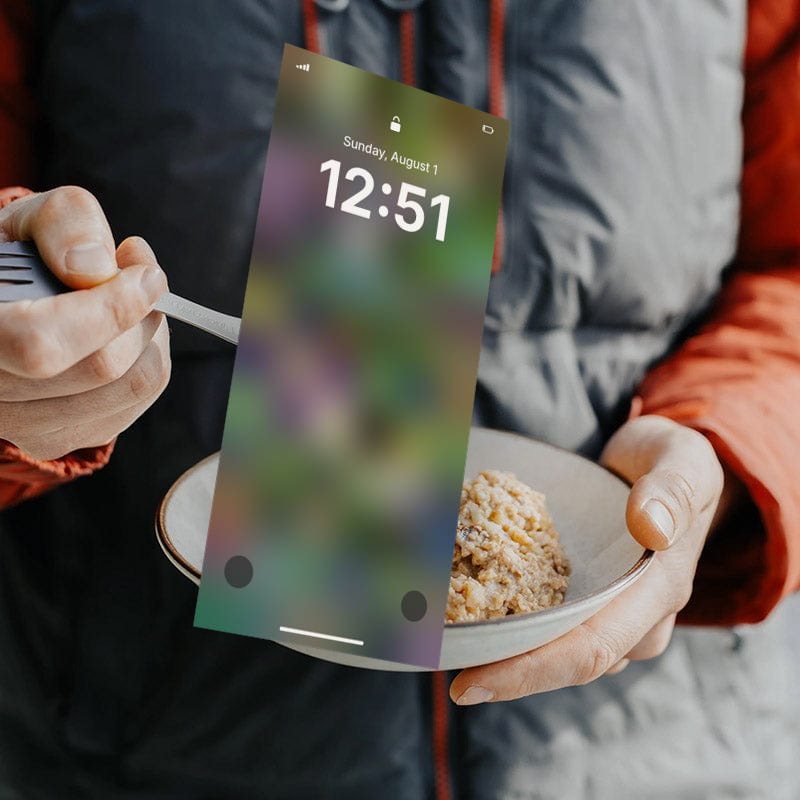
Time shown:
**12:51**
